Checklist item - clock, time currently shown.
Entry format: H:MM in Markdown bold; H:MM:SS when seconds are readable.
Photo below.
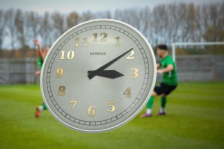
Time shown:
**3:09**
